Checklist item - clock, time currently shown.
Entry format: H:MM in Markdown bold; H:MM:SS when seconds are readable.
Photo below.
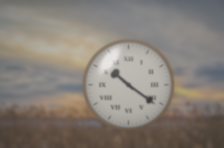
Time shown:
**10:21**
